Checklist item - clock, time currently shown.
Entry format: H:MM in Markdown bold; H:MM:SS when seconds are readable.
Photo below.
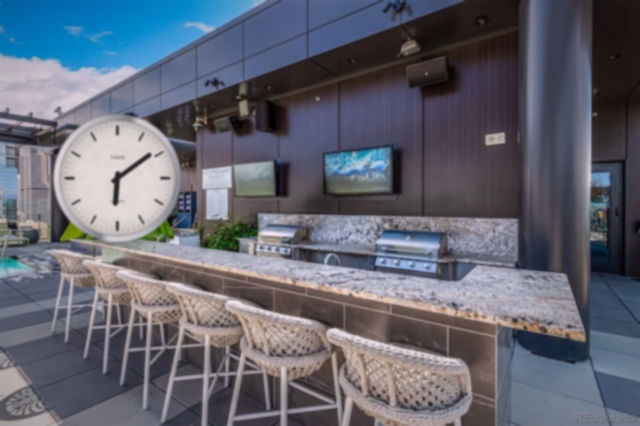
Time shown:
**6:09**
